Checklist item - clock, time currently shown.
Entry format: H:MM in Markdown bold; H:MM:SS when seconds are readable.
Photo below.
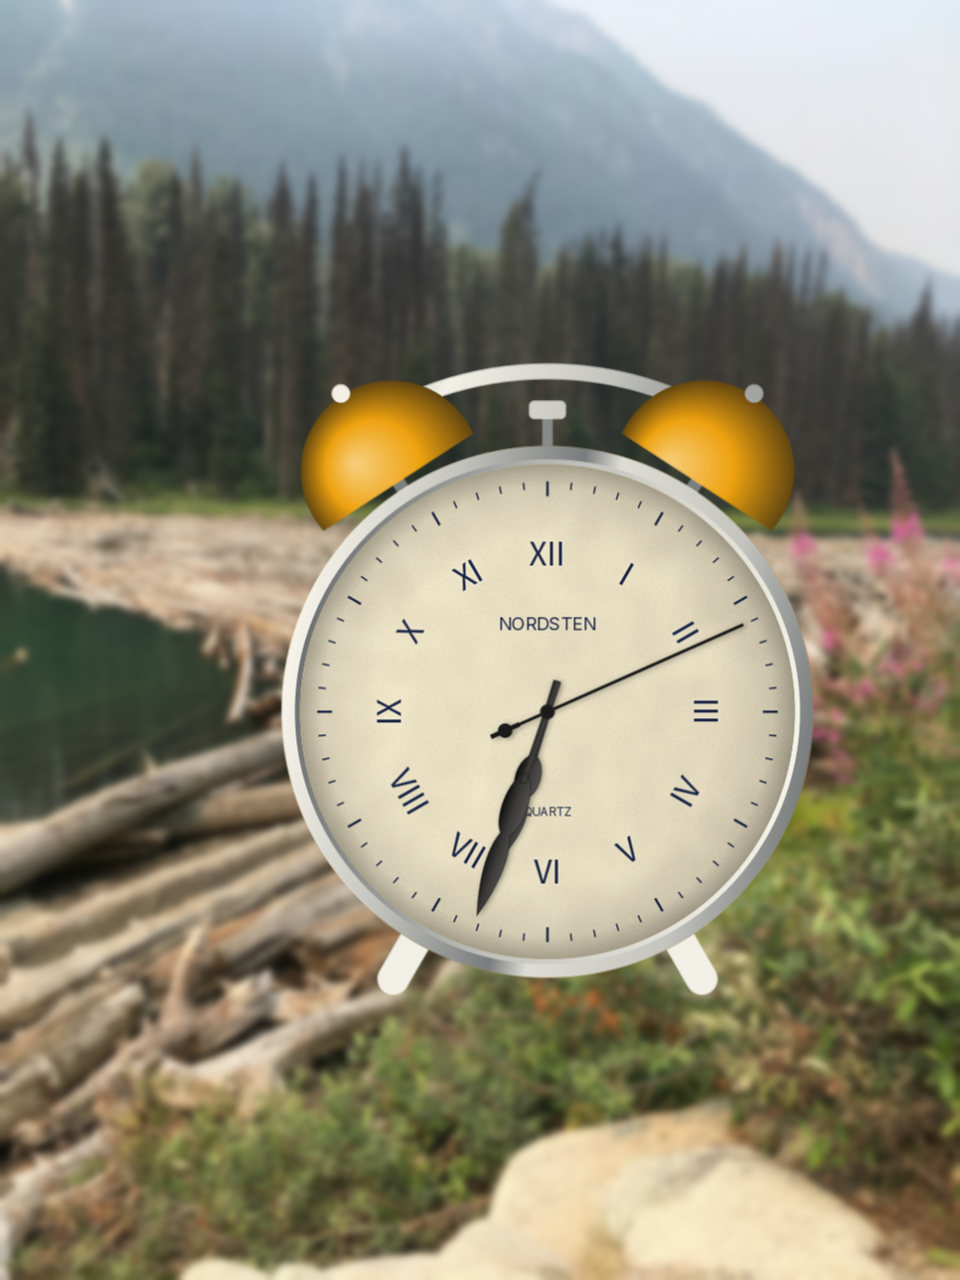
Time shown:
**6:33:11**
